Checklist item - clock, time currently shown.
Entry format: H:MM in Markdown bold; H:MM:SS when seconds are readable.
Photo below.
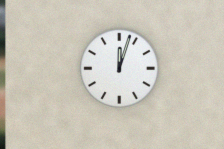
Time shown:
**12:03**
